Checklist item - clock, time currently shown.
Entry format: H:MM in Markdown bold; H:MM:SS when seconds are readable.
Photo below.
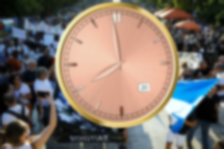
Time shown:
**7:59**
